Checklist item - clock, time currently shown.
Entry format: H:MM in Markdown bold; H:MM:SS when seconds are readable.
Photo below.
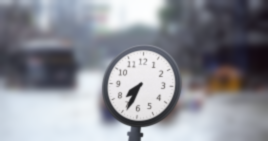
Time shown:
**7:34**
